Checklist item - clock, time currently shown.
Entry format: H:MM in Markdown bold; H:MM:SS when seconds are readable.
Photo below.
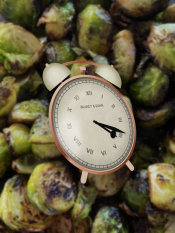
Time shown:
**4:19**
